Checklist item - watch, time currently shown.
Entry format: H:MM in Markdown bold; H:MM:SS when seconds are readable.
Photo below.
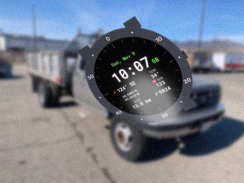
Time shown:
**10:07**
